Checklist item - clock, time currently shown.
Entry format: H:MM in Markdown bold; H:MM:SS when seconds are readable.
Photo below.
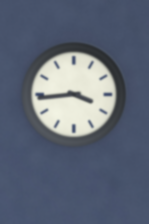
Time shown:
**3:44**
